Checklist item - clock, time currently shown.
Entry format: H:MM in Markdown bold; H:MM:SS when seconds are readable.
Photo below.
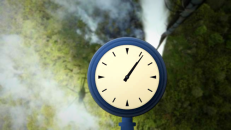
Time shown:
**1:06**
